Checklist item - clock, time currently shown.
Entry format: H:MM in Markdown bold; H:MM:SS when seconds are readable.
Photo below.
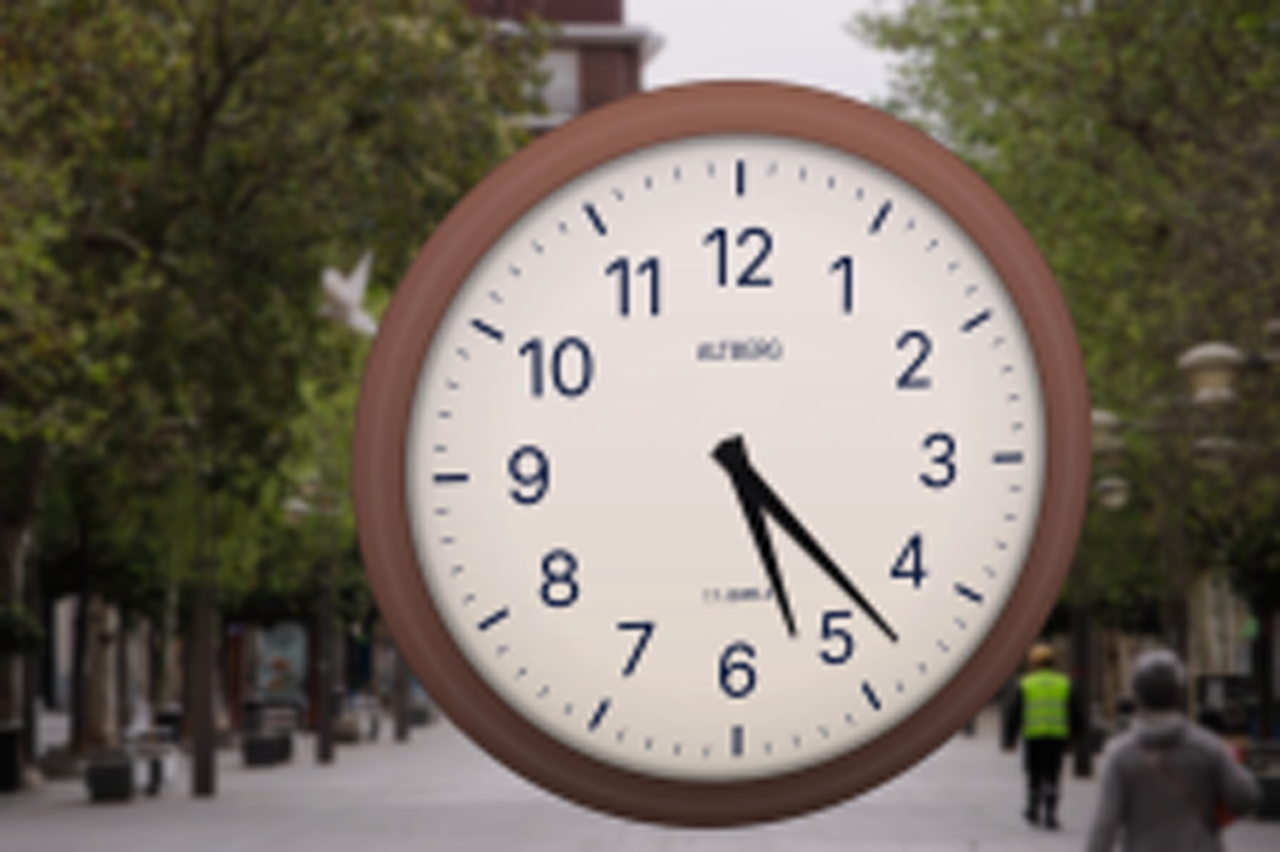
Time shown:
**5:23**
